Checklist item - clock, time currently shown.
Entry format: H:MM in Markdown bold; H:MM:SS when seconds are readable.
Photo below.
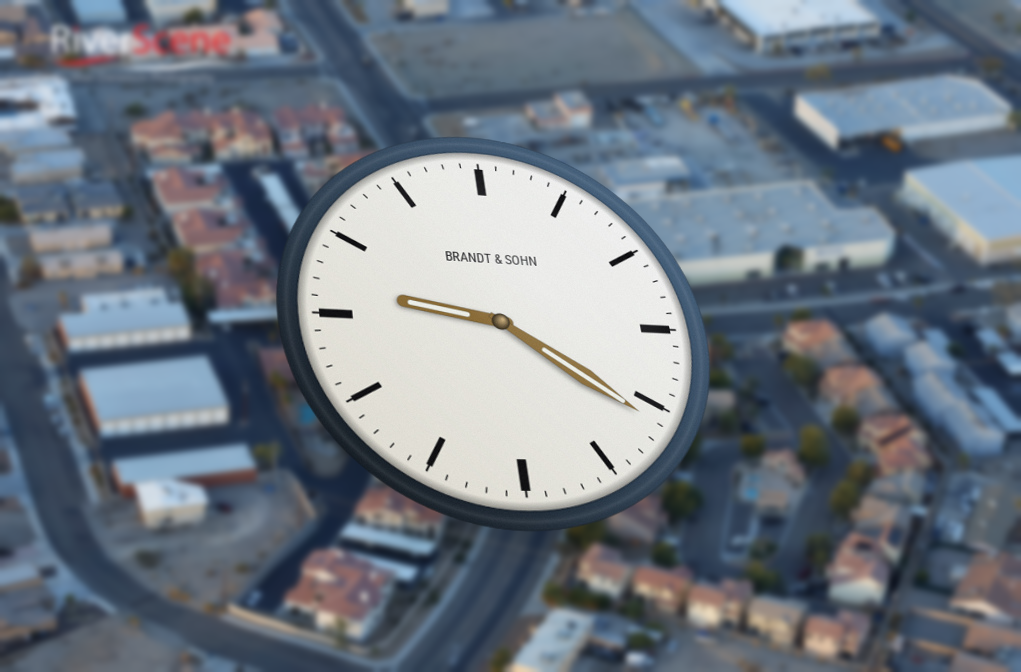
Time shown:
**9:21**
